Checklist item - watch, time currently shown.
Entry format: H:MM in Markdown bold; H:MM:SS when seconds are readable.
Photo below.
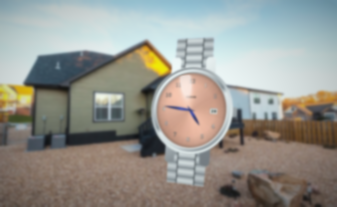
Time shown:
**4:46**
